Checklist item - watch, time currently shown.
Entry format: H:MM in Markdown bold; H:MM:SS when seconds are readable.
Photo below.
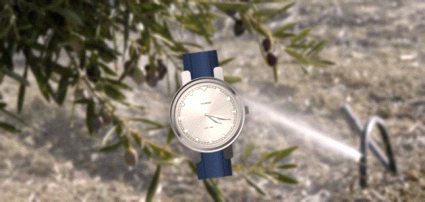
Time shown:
**4:18**
